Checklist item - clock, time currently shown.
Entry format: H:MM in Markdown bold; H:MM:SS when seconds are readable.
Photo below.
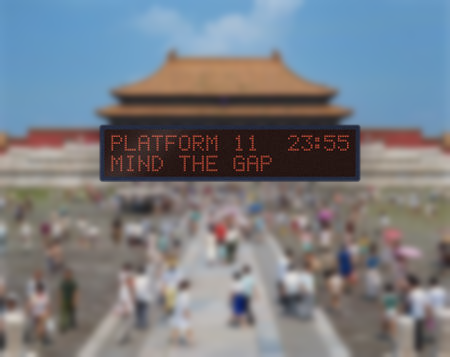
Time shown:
**23:55**
